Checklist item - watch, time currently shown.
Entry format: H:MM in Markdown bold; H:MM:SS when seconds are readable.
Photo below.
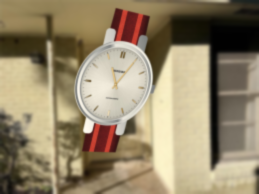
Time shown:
**11:05**
